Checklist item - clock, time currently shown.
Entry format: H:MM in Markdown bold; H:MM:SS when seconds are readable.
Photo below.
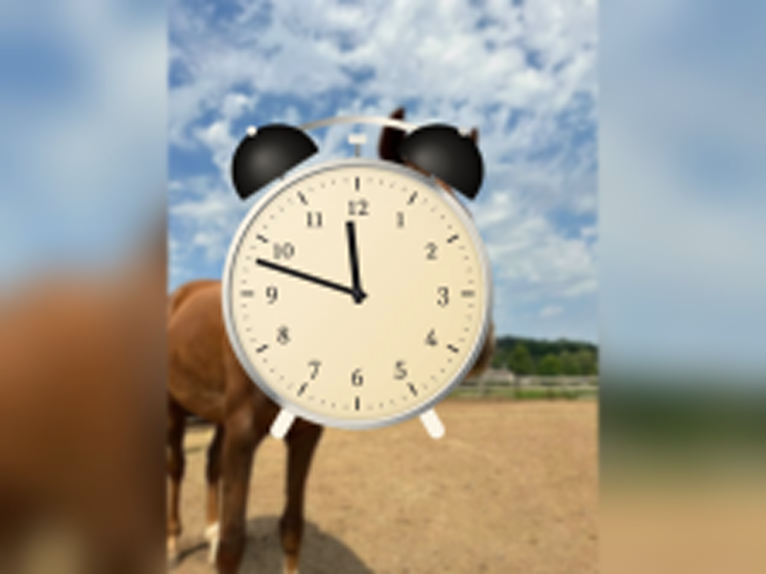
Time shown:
**11:48**
